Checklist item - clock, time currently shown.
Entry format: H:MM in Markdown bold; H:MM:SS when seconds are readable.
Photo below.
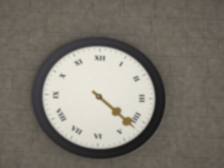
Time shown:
**4:22**
